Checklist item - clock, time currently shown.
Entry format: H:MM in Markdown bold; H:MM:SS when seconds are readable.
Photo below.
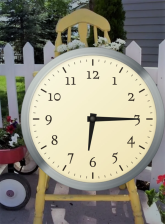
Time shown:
**6:15**
